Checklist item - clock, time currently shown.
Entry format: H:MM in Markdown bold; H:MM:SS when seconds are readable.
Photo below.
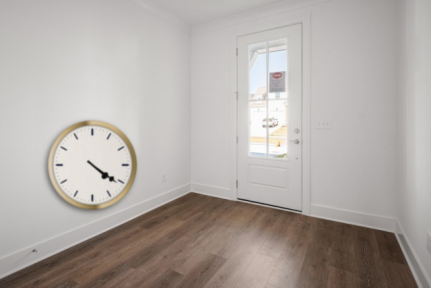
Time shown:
**4:21**
